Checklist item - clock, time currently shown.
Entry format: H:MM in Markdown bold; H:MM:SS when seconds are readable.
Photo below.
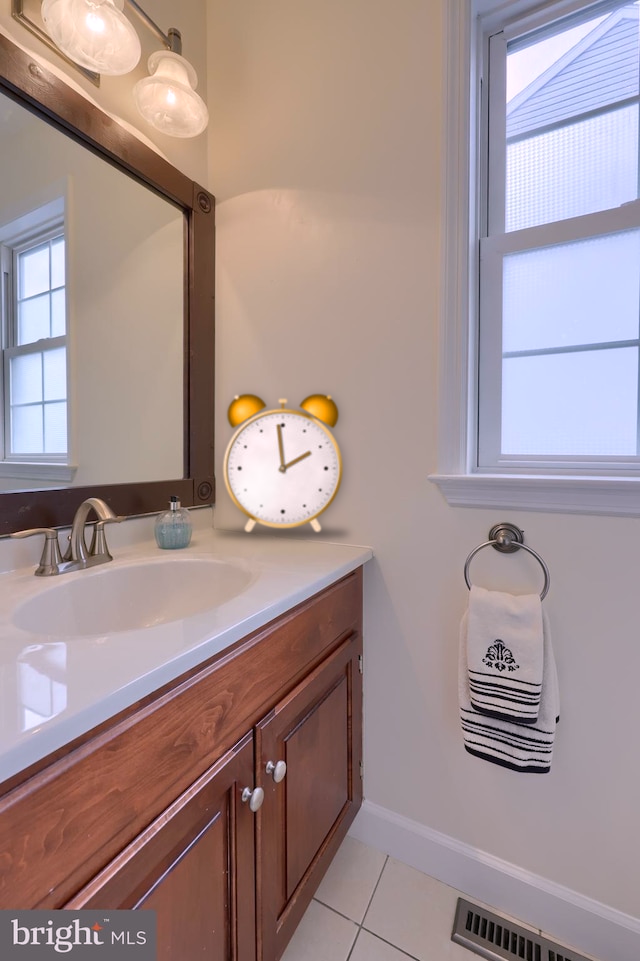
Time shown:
**1:59**
